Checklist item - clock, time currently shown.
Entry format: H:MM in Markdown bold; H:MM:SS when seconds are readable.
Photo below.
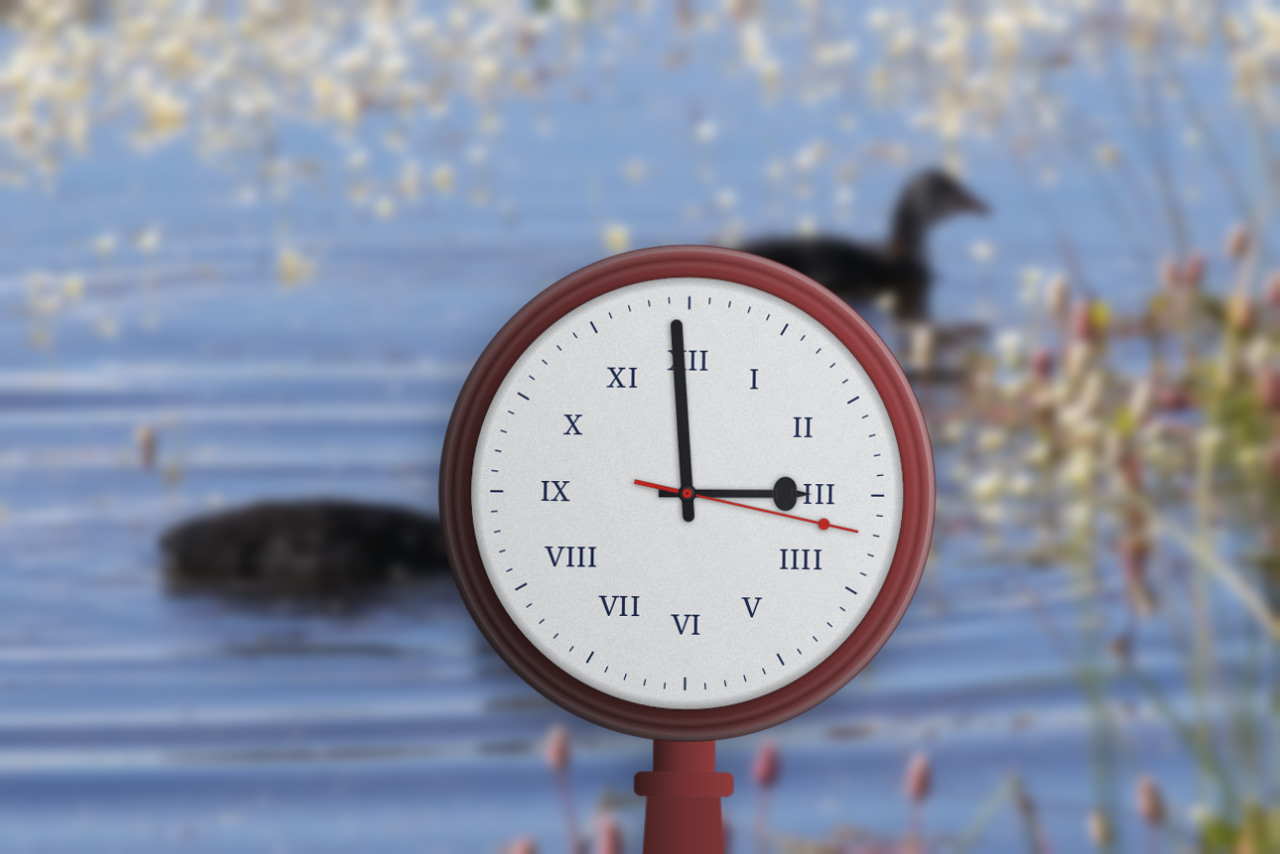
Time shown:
**2:59:17**
